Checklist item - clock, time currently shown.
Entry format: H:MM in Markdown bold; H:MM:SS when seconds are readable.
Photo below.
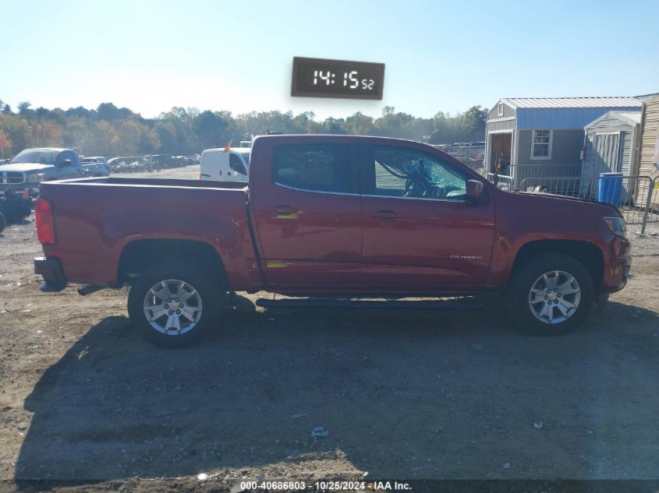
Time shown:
**14:15:52**
